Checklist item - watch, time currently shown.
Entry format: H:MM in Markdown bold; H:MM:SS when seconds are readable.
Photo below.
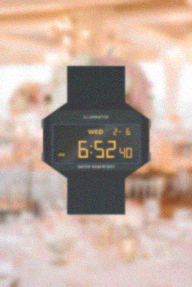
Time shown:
**6:52:40**
